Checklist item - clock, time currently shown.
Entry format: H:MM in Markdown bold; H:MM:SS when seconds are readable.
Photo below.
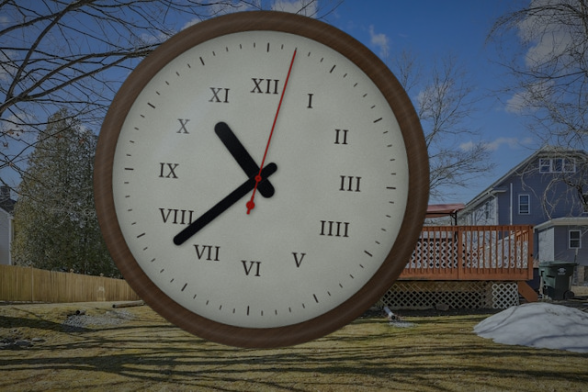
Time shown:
**10:38:02**
